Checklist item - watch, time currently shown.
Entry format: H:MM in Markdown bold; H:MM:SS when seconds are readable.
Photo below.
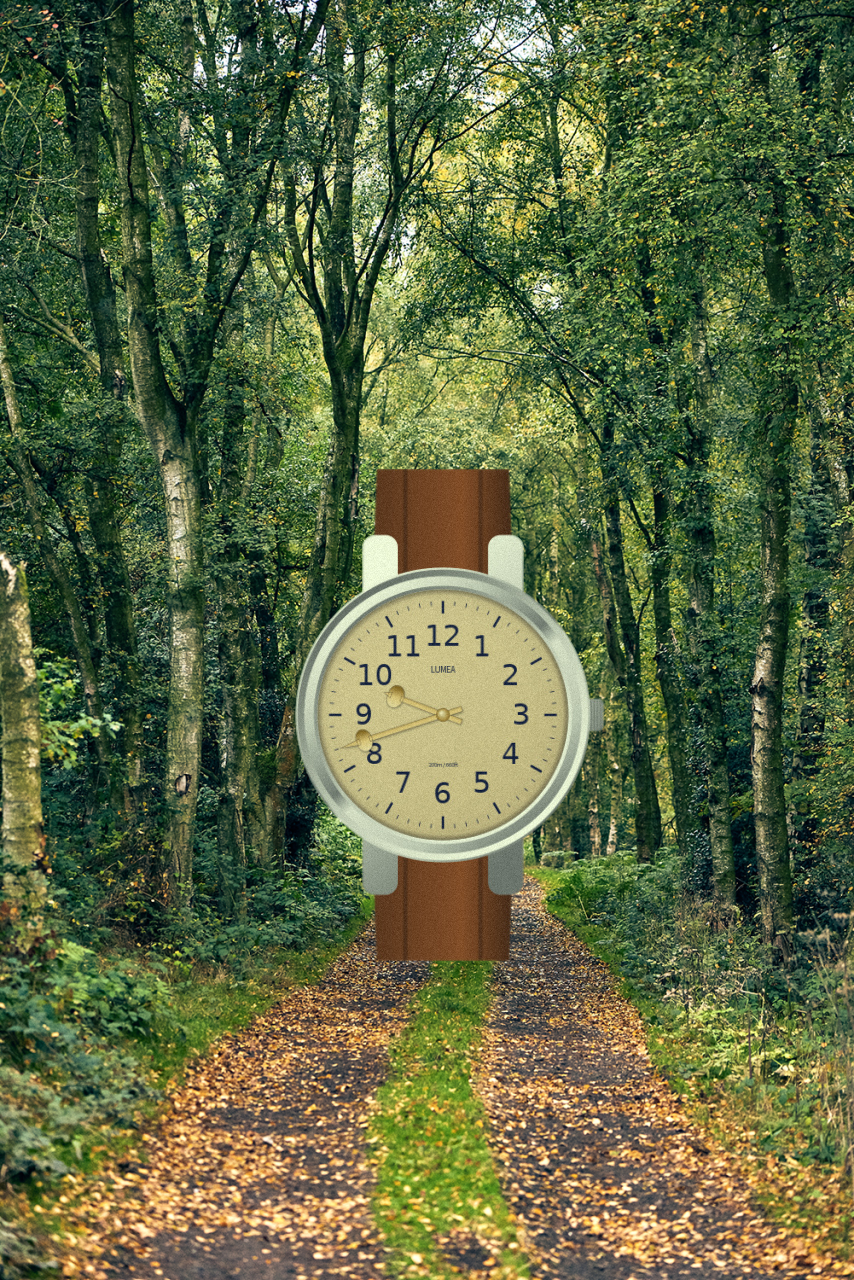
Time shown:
**9:42**
